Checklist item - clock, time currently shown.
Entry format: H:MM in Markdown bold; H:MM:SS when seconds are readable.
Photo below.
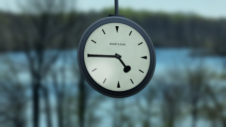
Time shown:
**4:45**
